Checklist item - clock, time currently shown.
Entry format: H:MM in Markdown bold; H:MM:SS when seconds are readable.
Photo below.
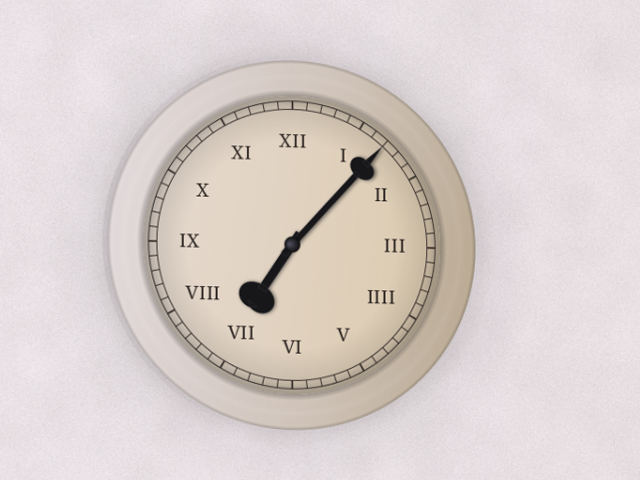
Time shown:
**7:07**
